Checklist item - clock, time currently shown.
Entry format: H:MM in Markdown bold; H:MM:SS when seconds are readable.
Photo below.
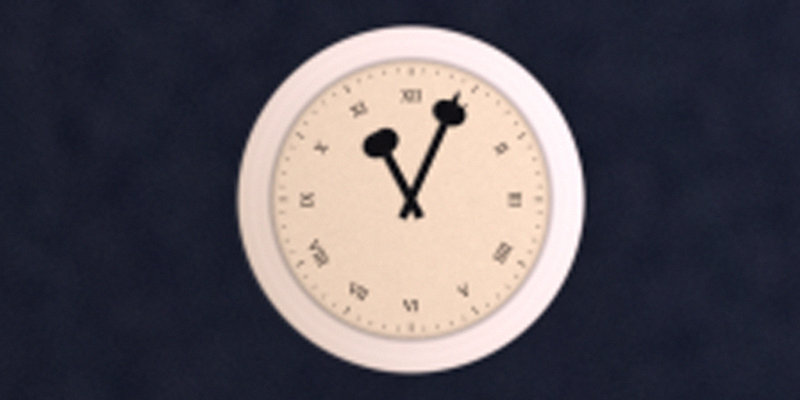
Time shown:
**11:04**
